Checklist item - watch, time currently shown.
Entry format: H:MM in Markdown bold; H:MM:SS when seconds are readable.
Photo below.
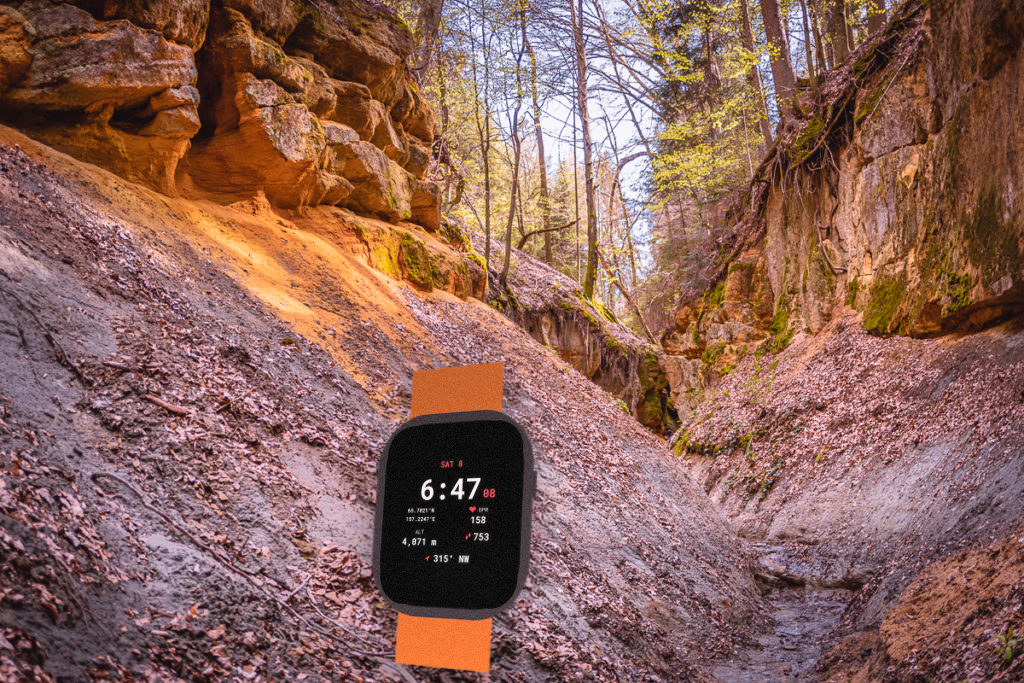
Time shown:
**6:47:08**
